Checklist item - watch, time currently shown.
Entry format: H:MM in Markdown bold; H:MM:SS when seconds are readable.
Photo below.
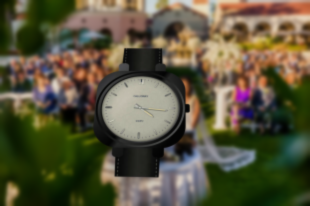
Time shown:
**4:16**
